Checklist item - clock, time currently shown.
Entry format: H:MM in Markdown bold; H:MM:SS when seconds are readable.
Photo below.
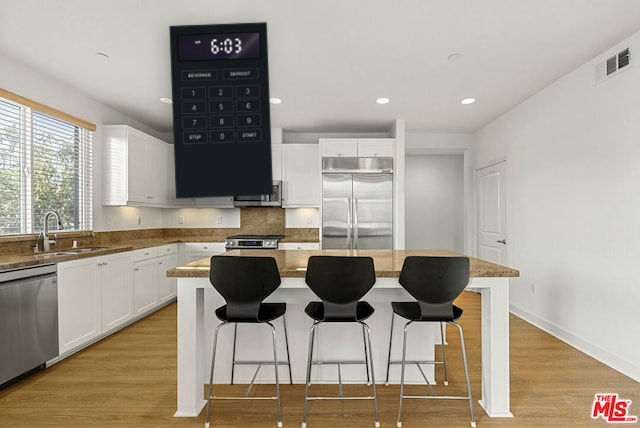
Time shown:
**6:03**
